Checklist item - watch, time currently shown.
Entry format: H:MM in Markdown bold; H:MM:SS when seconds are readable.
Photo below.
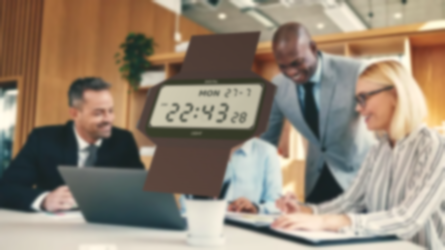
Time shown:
**22:43**
